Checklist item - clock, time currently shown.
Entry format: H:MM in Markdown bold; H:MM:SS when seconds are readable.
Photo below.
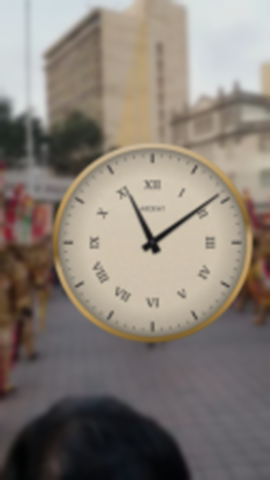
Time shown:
**11:09**
